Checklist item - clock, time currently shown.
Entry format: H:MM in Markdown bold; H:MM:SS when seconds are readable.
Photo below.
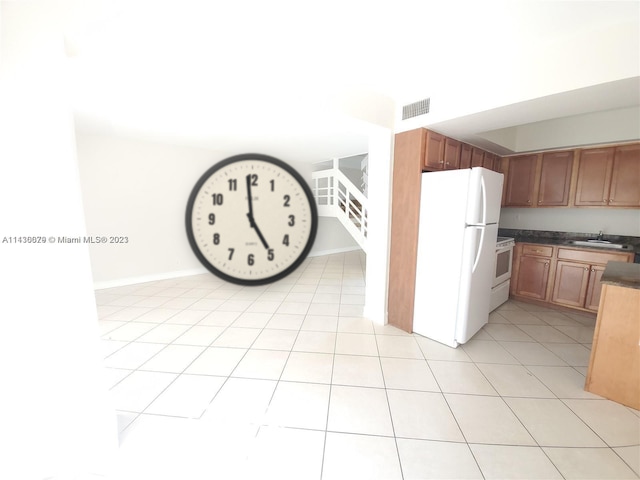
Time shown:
**4:59**
